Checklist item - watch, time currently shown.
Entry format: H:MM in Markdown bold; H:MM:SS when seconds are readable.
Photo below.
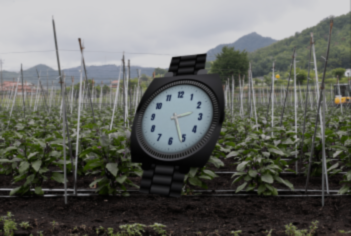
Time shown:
**2:26**
